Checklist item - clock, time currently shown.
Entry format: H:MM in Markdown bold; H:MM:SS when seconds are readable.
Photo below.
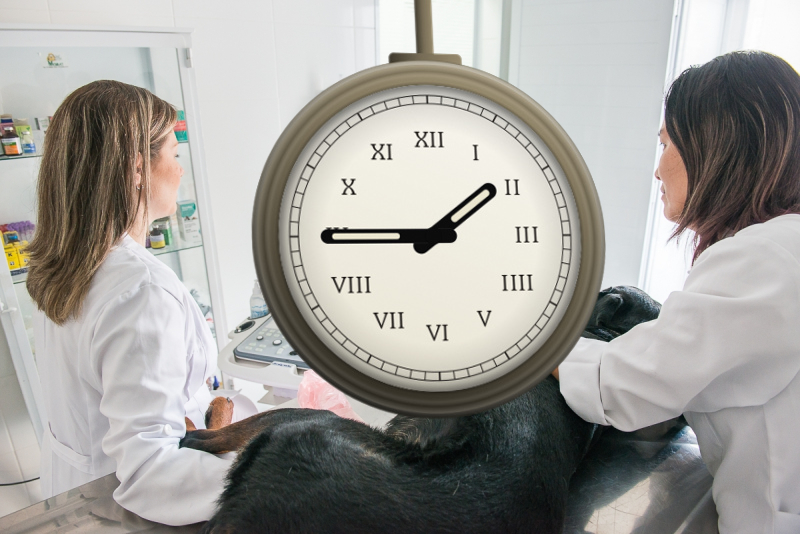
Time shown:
**1:45**
